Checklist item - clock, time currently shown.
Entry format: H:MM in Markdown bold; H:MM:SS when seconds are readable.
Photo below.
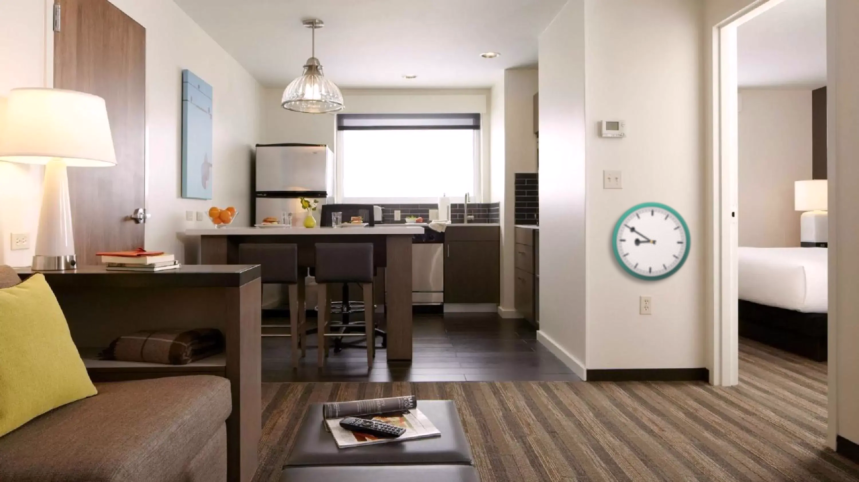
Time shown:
**8:50**
